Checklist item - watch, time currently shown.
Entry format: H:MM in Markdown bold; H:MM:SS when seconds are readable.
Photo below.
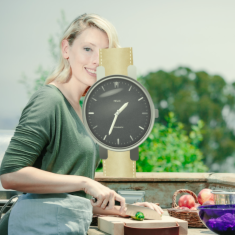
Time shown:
**1:34**
